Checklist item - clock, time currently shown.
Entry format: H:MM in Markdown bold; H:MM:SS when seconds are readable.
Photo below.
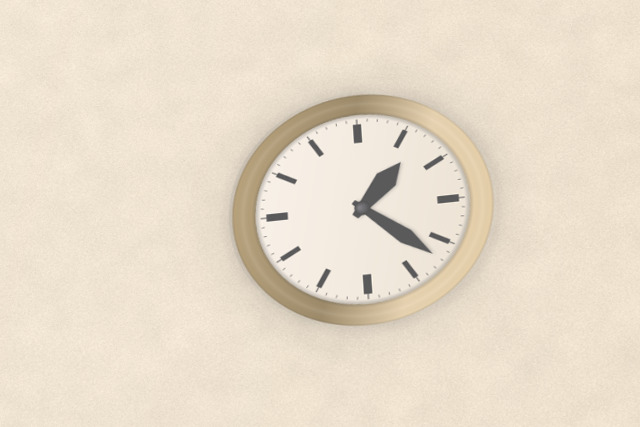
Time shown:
**1:22**
